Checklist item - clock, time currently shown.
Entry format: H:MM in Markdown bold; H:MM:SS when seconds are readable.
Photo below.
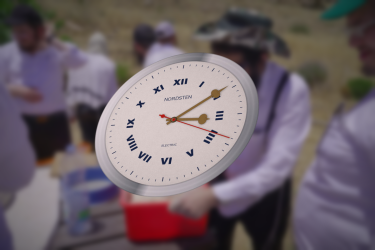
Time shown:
**3:09:19**
